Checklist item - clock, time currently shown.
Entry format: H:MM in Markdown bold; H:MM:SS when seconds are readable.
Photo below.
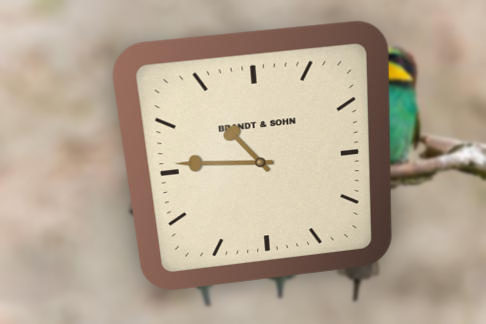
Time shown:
**10:46**
